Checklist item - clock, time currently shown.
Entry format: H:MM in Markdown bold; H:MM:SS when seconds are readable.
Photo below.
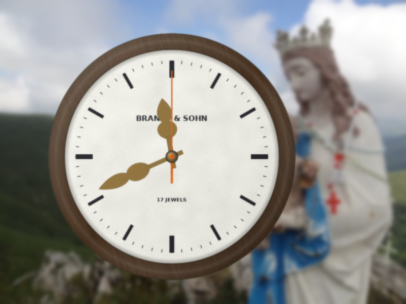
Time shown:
**11:41:00**
